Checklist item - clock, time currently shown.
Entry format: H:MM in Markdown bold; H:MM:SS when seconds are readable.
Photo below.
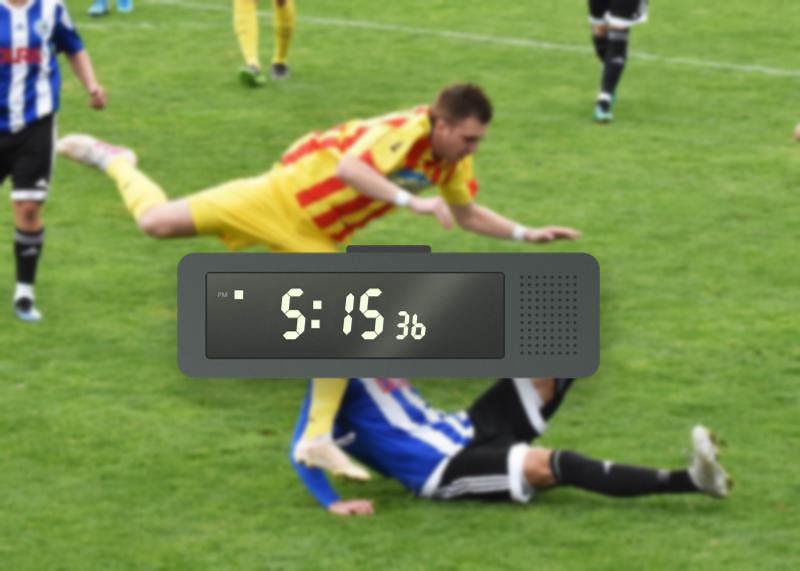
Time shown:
**5:15:36**
